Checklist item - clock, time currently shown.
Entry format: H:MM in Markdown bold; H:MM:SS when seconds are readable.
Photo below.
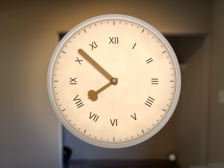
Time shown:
**7:52**
